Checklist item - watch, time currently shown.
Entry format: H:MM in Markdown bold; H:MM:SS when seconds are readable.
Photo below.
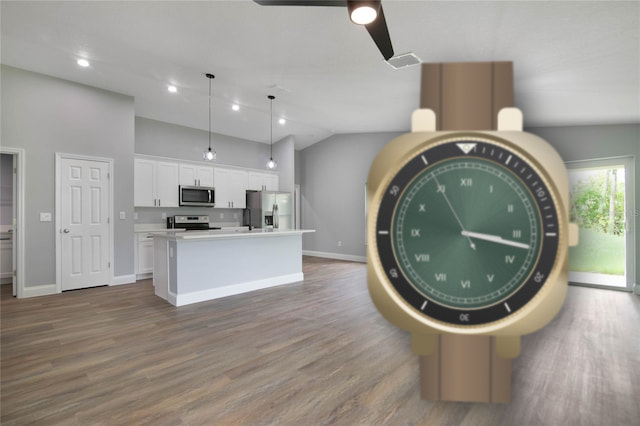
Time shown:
**3:16:55**
